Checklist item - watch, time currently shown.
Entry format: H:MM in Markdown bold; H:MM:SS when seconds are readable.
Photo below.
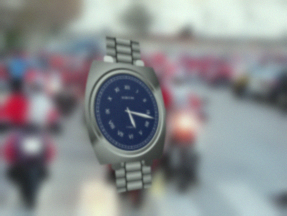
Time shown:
**5:17**
